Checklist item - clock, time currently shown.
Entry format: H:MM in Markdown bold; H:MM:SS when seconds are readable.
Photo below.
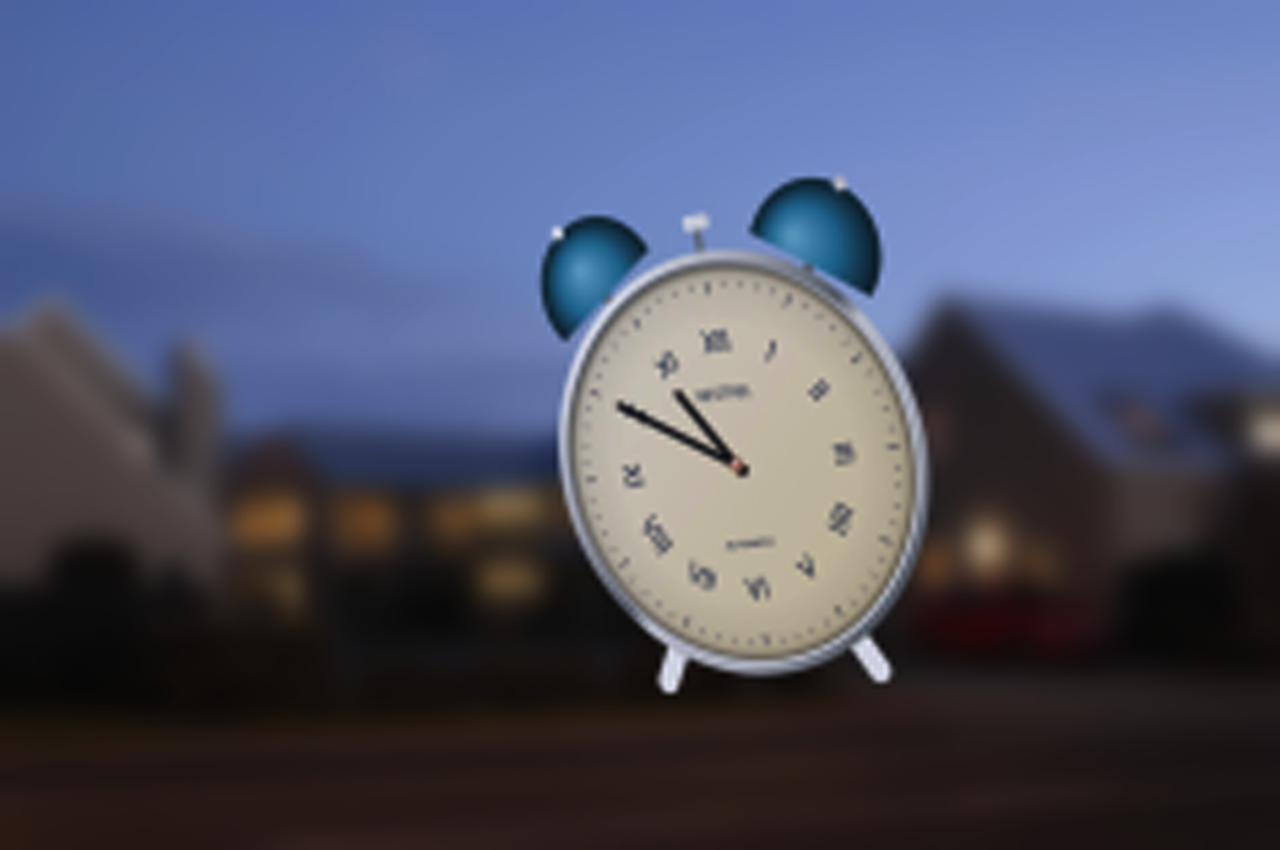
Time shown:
**10:50**
